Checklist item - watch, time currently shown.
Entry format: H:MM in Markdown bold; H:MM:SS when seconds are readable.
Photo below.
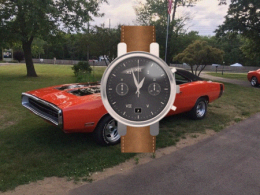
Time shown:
**12:57**
